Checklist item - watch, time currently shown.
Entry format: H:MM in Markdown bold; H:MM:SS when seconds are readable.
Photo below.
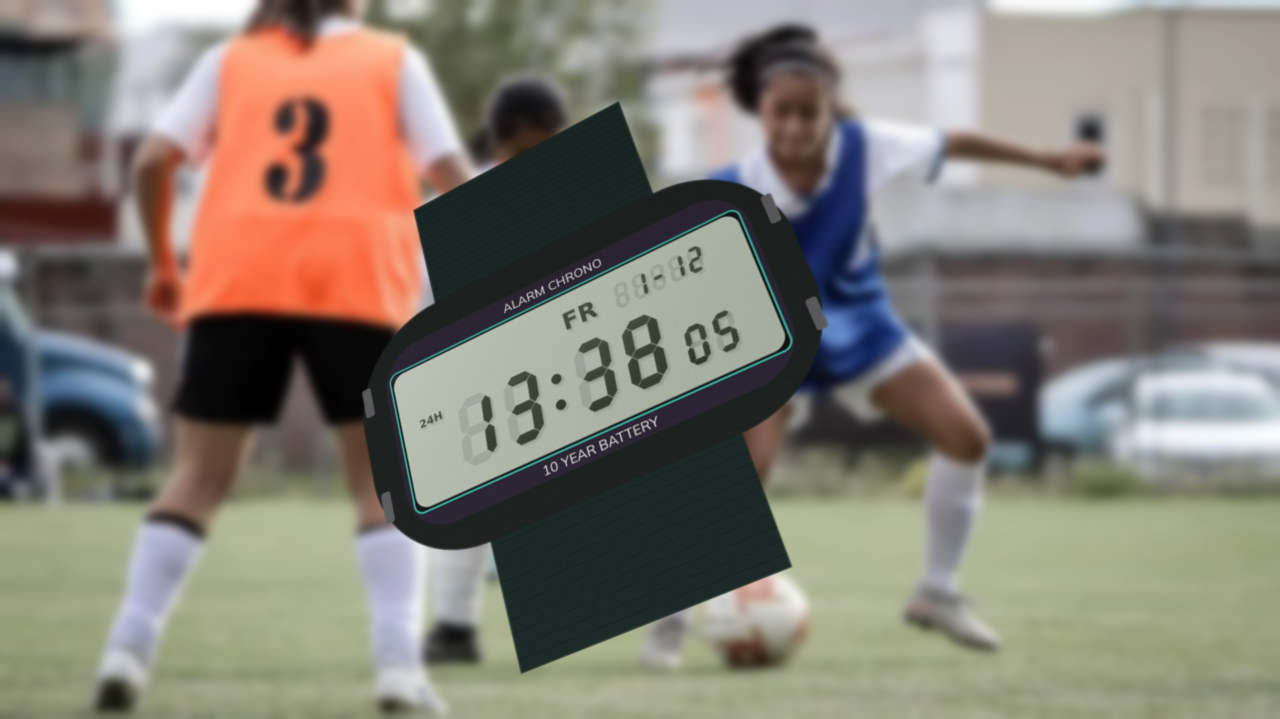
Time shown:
**13:38:05**
